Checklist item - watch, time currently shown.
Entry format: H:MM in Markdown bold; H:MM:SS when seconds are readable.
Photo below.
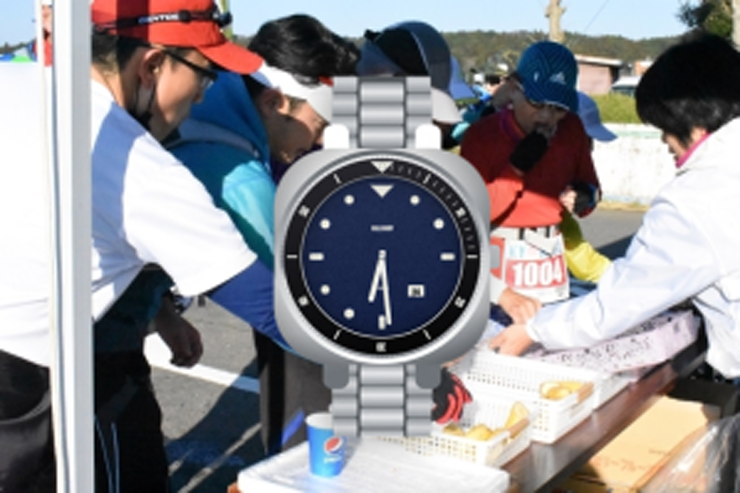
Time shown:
**6:29**
